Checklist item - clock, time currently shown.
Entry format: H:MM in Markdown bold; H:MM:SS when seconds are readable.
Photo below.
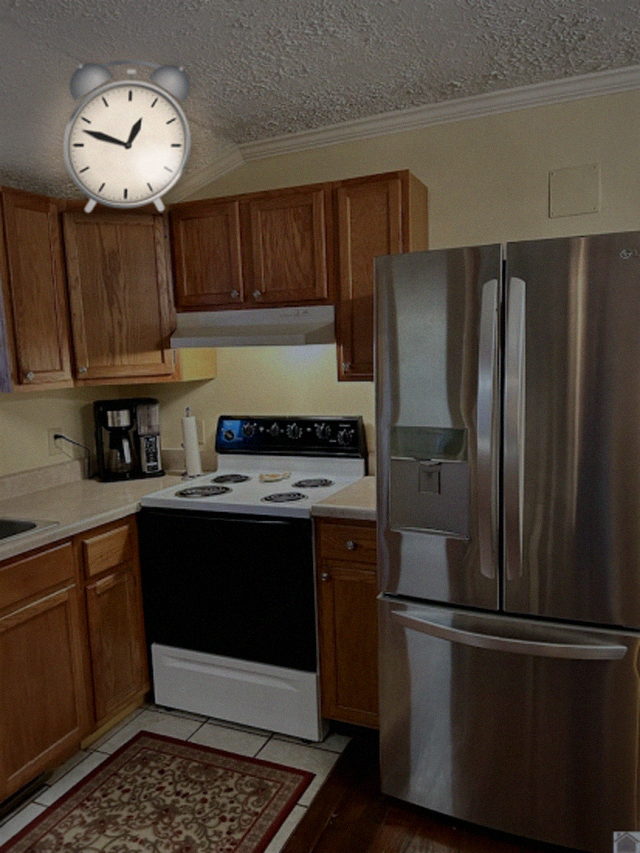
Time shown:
**12:48**
